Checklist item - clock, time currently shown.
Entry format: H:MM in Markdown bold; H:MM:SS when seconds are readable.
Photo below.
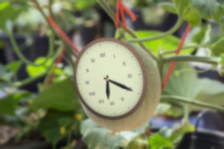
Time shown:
**6:20**
